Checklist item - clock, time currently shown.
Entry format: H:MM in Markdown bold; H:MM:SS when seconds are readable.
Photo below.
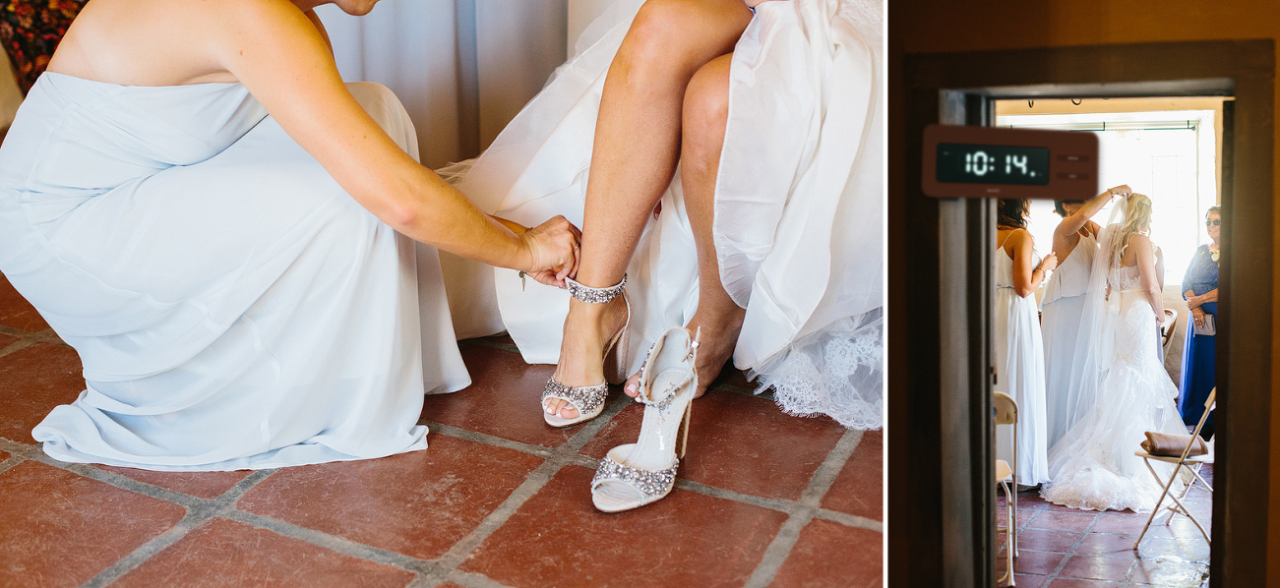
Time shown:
**10:14**
